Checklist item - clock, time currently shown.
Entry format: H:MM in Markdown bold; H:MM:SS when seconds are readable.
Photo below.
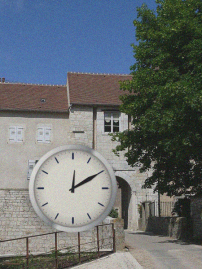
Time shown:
**12:10**
